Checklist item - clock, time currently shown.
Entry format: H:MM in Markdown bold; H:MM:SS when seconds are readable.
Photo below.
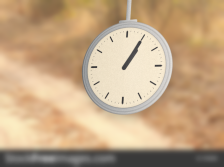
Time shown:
**1:05**
